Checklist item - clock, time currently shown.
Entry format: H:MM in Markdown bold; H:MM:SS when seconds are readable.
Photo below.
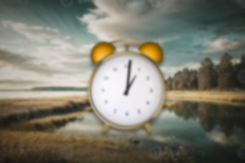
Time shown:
**1:01**
